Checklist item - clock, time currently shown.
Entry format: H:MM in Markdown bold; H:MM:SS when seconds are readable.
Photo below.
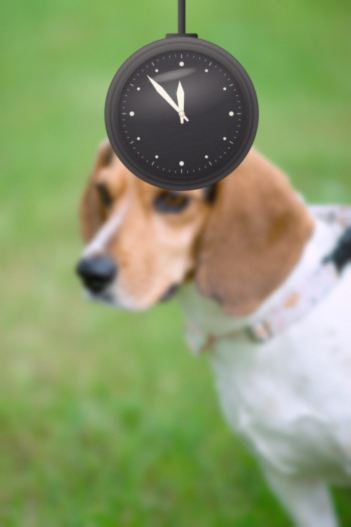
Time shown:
**11:53**
